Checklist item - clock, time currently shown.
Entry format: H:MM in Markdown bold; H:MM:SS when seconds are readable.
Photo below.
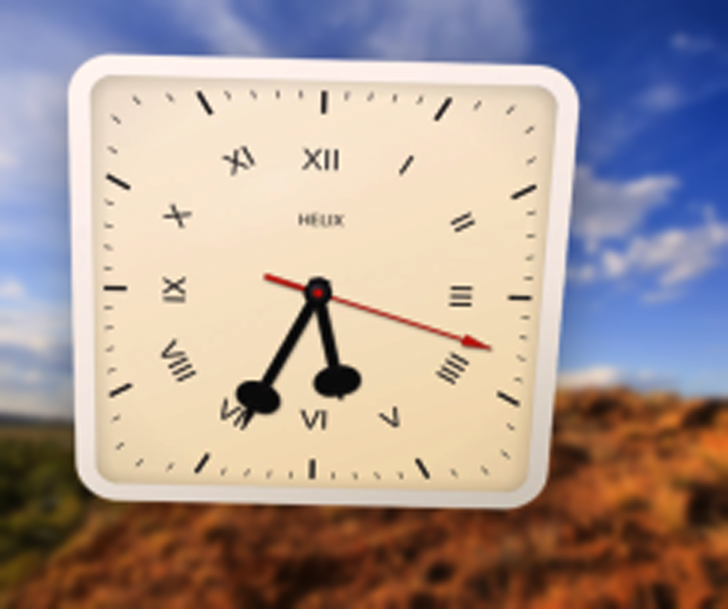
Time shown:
**5:34:18**
